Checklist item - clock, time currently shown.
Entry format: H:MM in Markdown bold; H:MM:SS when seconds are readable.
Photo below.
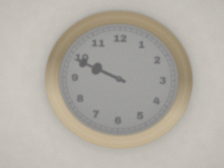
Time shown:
**9:49**
